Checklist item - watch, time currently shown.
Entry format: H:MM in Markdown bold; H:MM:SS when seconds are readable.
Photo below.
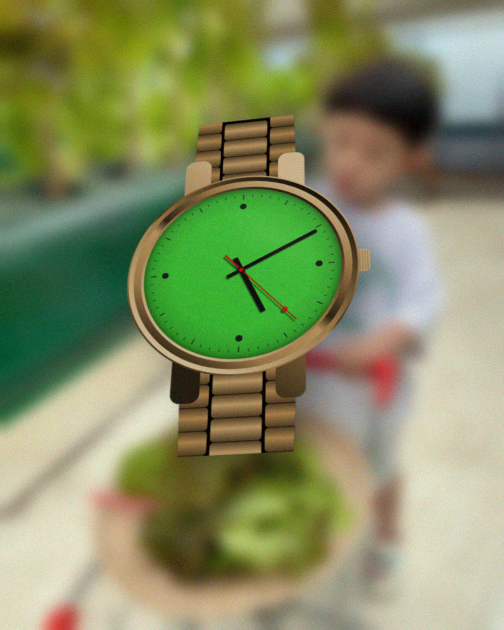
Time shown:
**5:10:23**
